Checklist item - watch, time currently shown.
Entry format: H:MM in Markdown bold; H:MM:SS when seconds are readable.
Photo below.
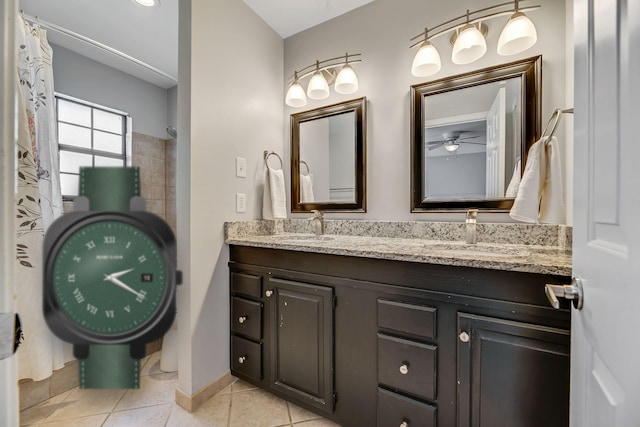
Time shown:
**2:20**
